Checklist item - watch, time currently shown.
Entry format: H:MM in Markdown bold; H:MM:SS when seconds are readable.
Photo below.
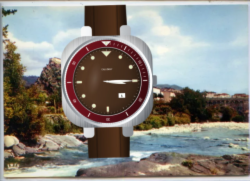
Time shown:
**3:15**
